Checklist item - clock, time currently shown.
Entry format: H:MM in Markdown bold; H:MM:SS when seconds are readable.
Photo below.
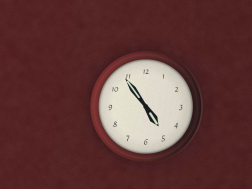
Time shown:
**4:54**
